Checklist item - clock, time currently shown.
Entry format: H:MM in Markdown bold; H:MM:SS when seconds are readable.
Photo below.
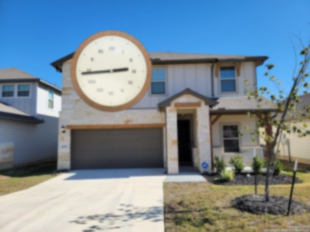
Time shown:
**2:44**
